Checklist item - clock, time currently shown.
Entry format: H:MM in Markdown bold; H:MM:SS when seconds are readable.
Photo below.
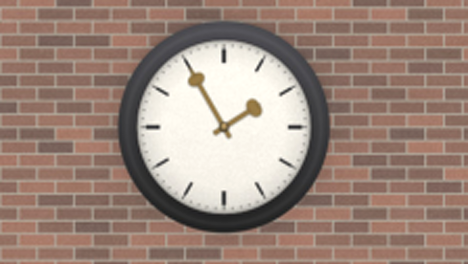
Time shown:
**1:55**
